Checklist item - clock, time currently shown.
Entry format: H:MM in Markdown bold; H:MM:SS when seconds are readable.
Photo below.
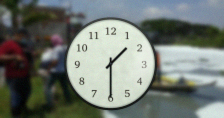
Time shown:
**1:30**
